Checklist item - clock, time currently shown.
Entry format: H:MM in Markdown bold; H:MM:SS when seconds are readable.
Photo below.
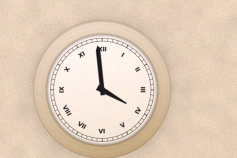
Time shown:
**3:59**
